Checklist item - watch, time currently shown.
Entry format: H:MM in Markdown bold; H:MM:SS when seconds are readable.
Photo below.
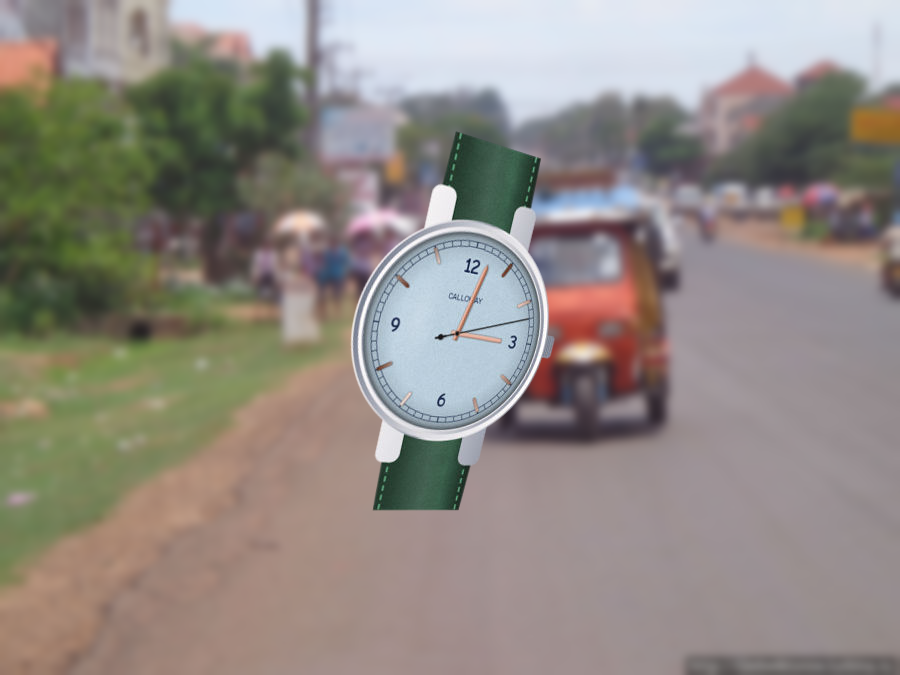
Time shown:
**3:02:12**
